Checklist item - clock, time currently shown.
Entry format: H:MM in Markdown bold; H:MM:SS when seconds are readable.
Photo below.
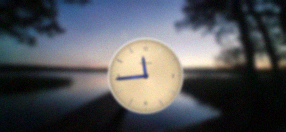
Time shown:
**11:44**
